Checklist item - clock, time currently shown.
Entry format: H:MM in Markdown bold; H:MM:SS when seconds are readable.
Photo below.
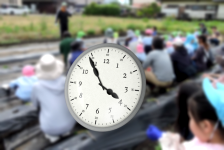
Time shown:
**3:54**
